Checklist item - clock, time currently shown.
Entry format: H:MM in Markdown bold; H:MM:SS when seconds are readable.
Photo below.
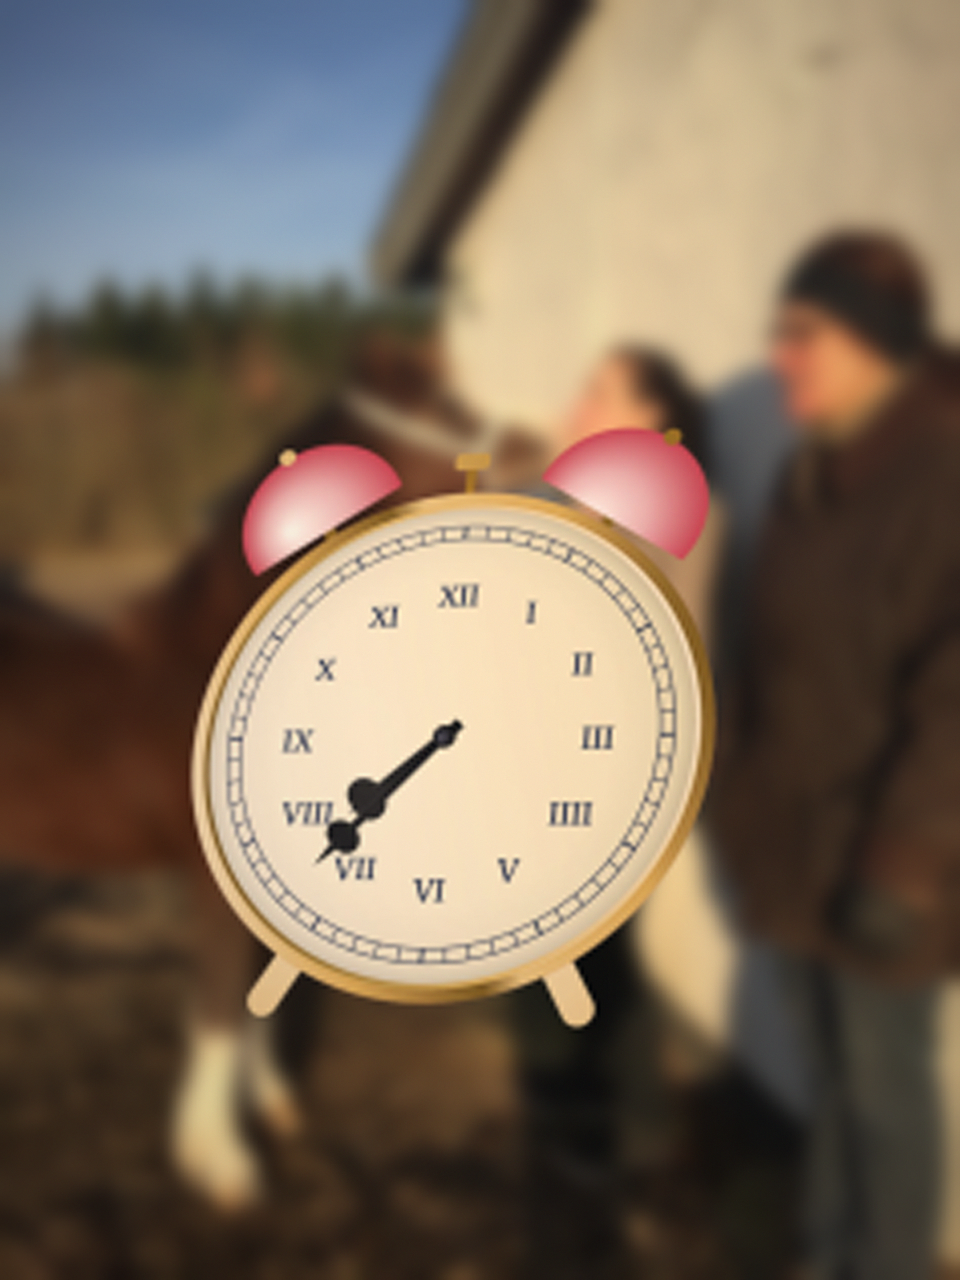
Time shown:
**7:37**
